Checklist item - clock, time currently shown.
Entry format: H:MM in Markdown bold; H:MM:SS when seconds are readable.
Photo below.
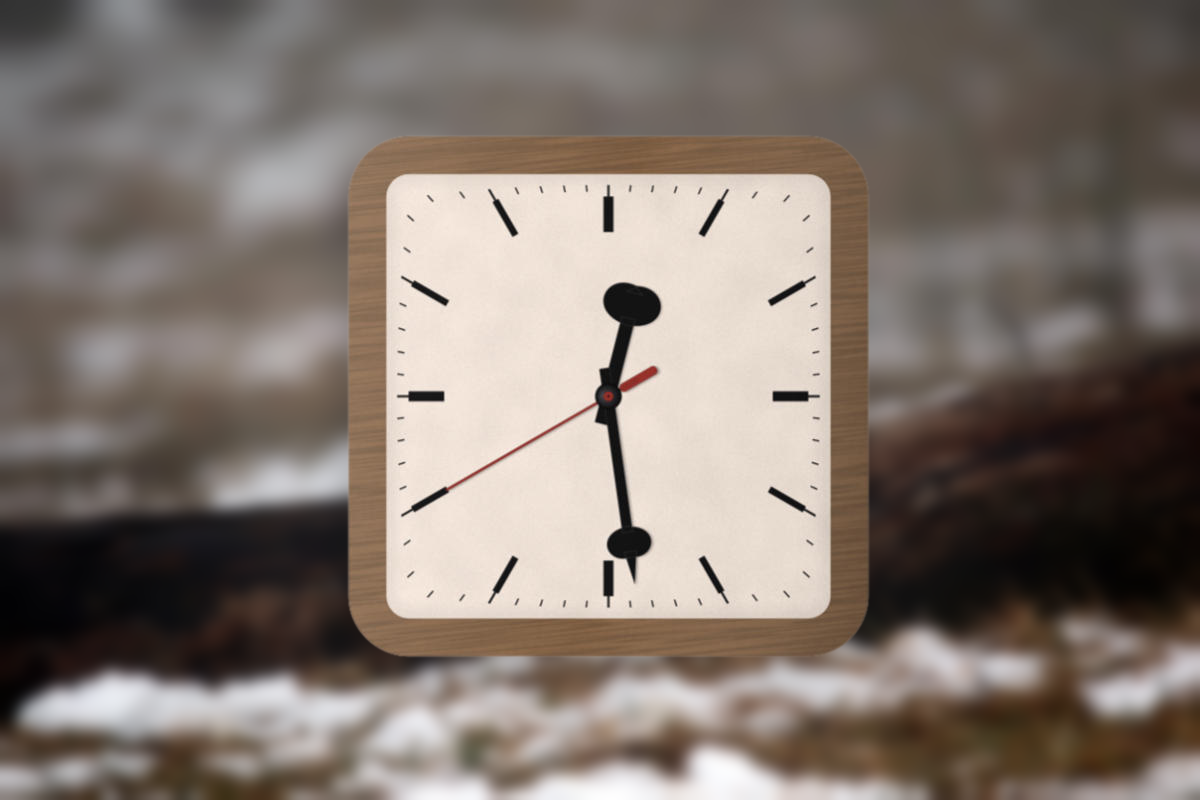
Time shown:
**12:28:40**
